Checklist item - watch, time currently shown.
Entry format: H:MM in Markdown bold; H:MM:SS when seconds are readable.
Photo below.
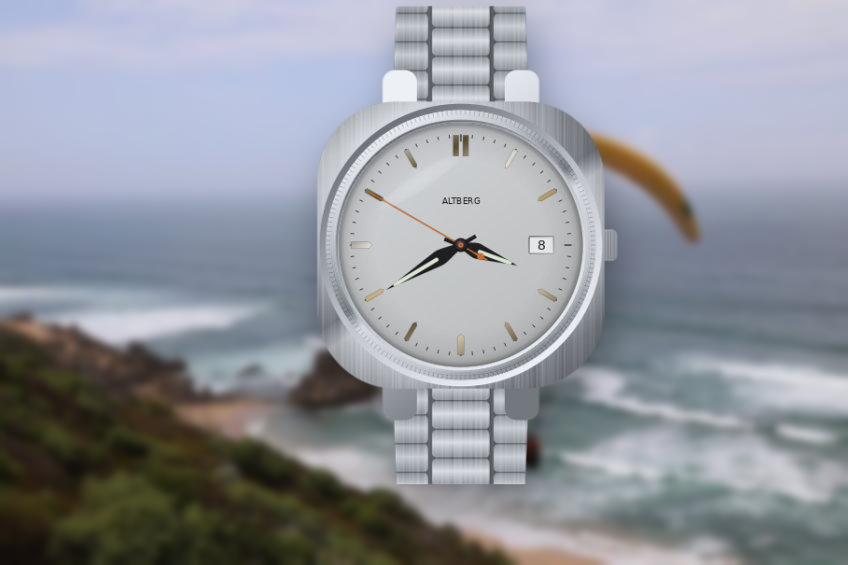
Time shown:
**3:39:50**
